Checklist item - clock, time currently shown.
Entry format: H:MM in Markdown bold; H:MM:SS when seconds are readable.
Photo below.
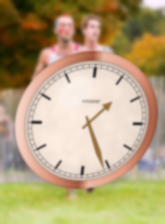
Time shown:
**1:26**
